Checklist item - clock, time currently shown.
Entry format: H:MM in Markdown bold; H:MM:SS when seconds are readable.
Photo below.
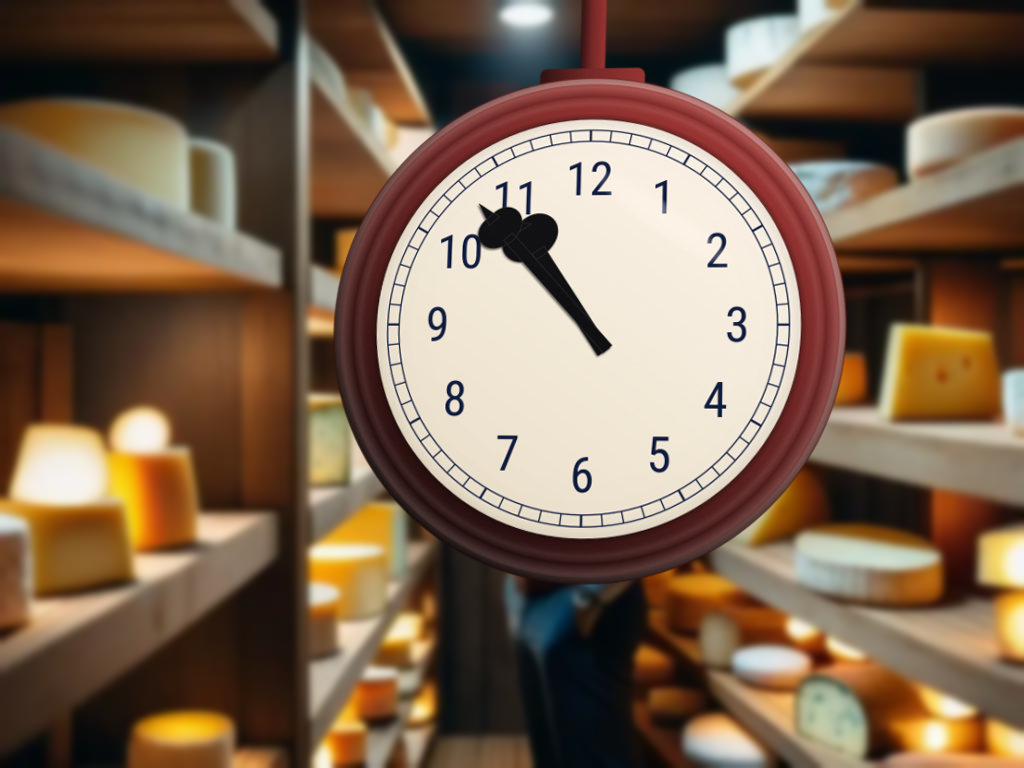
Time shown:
**10:53**
